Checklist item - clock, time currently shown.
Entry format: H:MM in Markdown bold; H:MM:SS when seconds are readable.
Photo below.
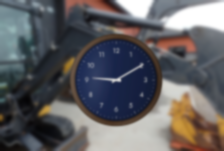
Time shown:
**9:10**
